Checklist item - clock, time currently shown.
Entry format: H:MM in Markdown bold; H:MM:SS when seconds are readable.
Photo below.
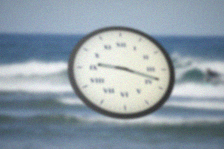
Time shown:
**9:18**
